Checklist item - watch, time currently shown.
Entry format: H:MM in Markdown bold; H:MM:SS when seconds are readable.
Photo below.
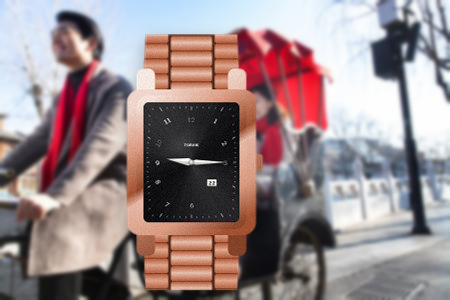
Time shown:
**9:15**
